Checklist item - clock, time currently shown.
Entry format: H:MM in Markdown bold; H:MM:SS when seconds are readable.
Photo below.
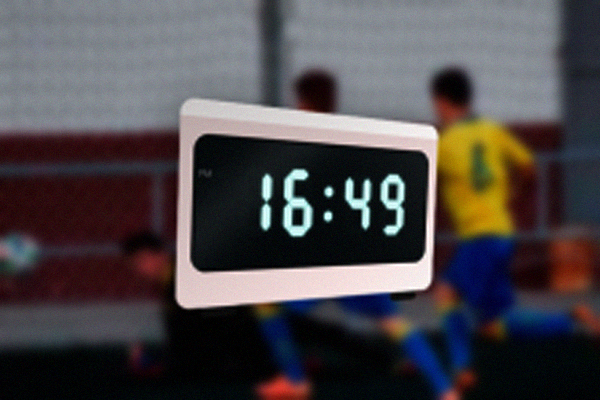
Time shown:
**16:49**
